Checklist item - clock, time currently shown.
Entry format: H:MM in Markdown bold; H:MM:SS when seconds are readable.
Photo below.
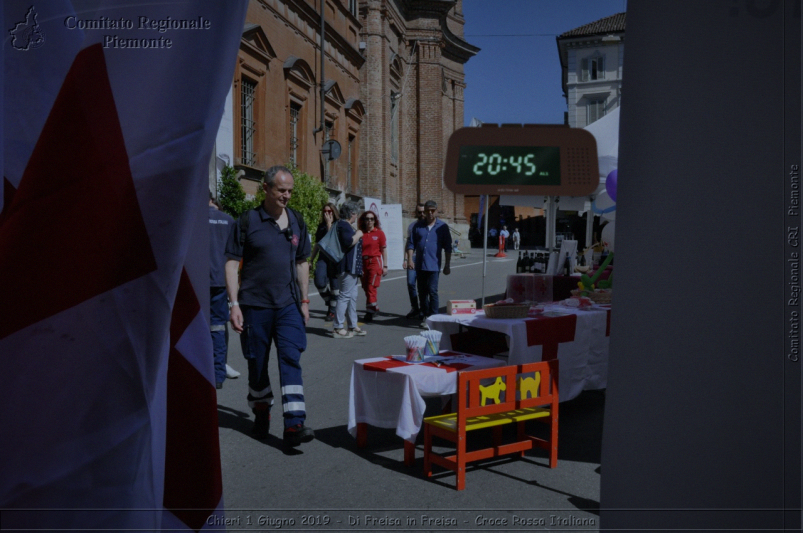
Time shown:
**20:45**
